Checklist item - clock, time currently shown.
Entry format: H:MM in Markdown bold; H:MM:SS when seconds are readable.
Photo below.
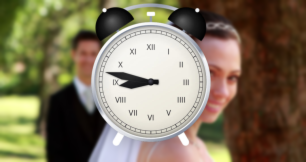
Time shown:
**8:47**
